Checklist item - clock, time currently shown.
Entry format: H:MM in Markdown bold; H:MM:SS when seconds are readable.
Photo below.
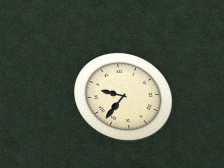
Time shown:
**9:37**
